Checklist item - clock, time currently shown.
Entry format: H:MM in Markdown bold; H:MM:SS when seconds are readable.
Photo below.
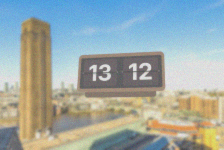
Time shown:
**13:12**
